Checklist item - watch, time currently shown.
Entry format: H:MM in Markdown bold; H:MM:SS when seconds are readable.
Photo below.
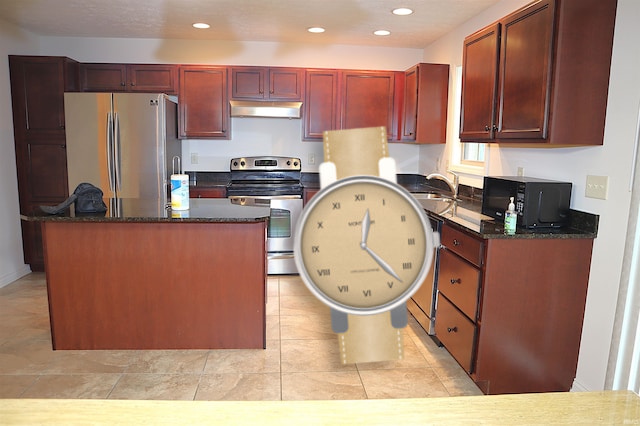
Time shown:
**12:23**
